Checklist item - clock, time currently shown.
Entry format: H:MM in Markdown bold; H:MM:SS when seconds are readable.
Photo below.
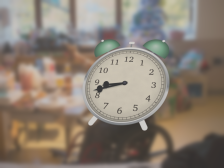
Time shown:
**8:42**
